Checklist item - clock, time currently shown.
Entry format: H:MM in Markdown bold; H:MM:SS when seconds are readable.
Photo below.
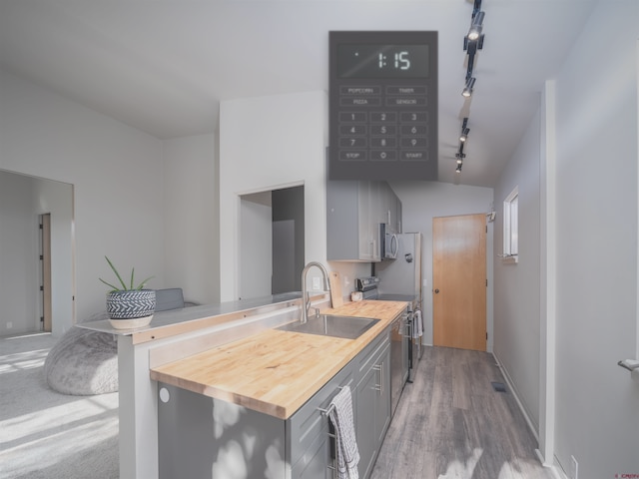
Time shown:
**1:15**
